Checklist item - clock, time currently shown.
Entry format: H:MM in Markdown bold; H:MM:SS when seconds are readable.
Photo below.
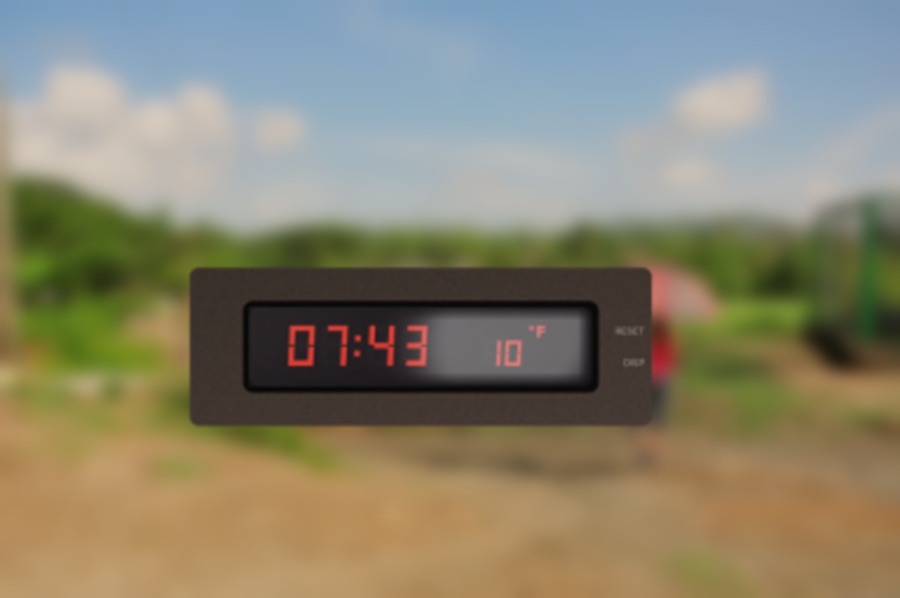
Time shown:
**7:43**
